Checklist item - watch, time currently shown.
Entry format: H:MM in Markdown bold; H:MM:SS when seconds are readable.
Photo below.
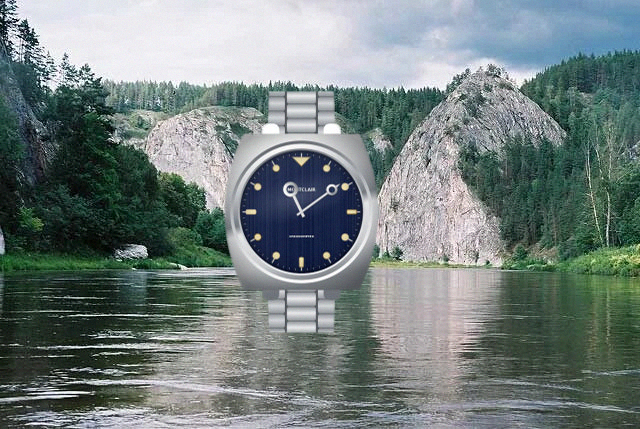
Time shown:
**11:09**
